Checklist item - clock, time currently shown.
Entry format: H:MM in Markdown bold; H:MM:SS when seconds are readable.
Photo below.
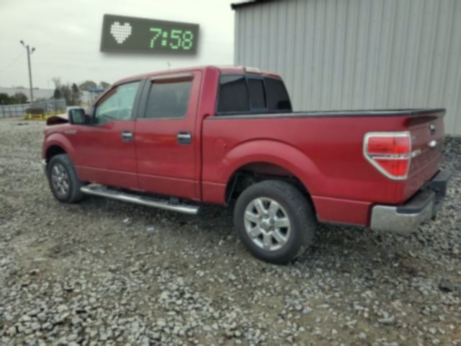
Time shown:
**7:58**
